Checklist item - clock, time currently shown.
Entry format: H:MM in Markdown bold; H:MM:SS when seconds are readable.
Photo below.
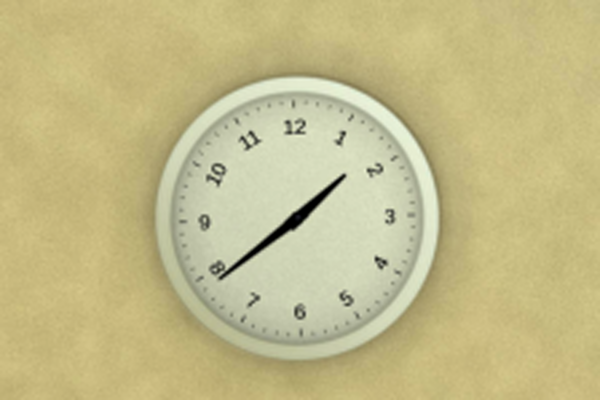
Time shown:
**1:39**
